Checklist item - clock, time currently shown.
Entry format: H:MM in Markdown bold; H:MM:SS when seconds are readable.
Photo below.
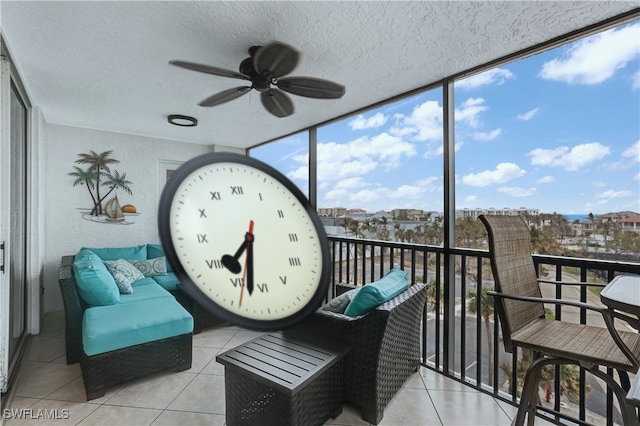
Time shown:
**7:32:34**
